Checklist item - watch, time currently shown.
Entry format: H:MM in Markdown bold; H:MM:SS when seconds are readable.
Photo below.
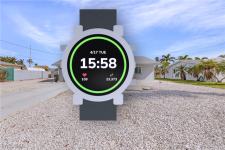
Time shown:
**15:58**
